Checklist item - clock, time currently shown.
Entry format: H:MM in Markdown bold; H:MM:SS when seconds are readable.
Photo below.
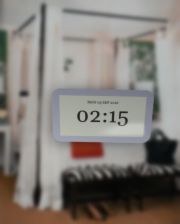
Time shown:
**2:15**
